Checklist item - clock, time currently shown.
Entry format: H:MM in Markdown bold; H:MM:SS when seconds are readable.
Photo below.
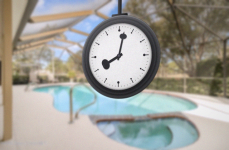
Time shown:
**8:02**
